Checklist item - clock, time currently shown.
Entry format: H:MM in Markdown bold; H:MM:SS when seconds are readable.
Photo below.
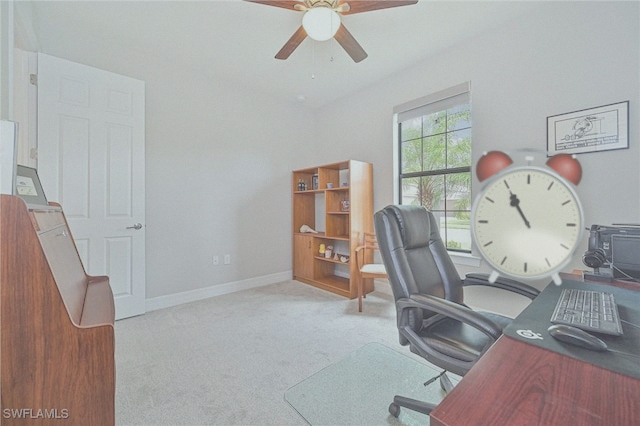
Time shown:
**10:55**
